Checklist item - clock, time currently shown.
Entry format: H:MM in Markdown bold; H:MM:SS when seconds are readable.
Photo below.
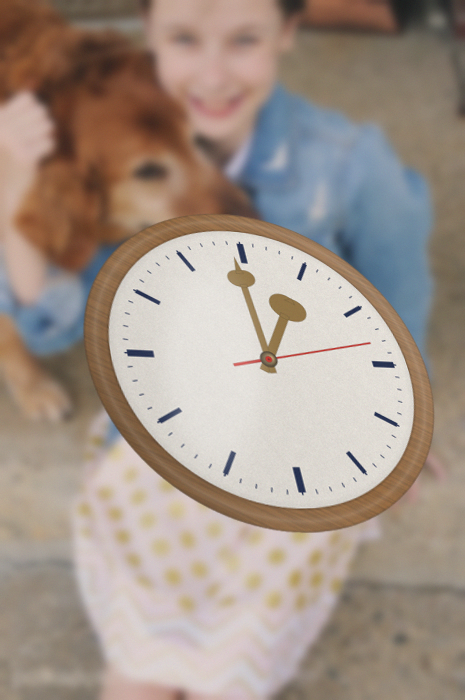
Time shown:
**12:59:13**
